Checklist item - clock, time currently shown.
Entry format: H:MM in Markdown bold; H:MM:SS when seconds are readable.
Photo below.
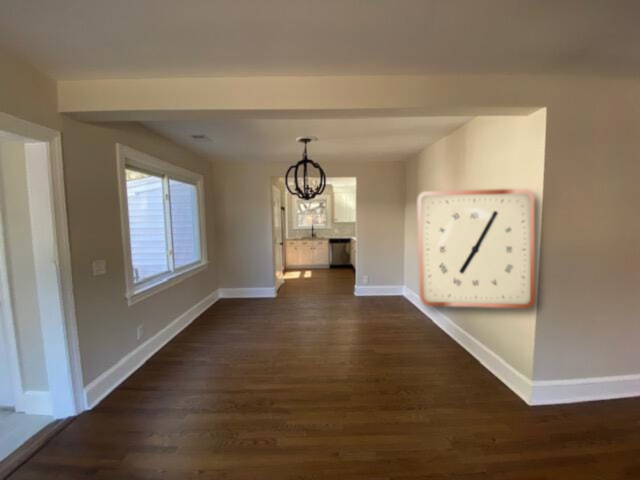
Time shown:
**7:05**
